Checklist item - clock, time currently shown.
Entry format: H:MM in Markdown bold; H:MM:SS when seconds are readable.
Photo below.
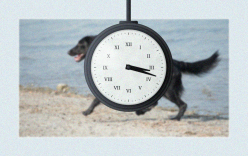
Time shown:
**3:18**
